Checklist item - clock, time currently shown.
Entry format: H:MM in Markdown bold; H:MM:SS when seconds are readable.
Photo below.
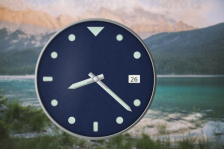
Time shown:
**8:22**
